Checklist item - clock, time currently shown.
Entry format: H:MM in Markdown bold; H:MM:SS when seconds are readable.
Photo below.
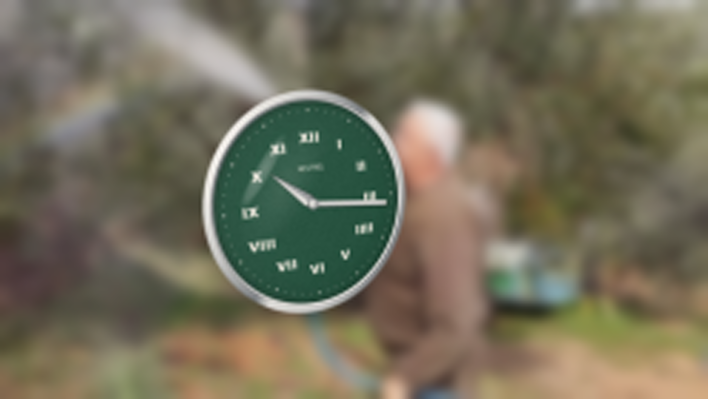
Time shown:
**10:16**
